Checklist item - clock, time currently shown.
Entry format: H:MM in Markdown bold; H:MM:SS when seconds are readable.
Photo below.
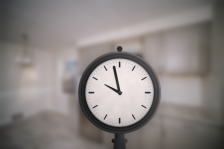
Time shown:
**9:58**
